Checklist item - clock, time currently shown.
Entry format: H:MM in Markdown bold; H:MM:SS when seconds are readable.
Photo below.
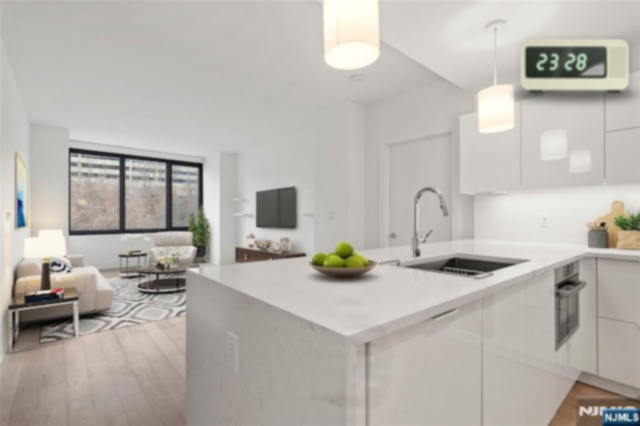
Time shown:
**23:28**
